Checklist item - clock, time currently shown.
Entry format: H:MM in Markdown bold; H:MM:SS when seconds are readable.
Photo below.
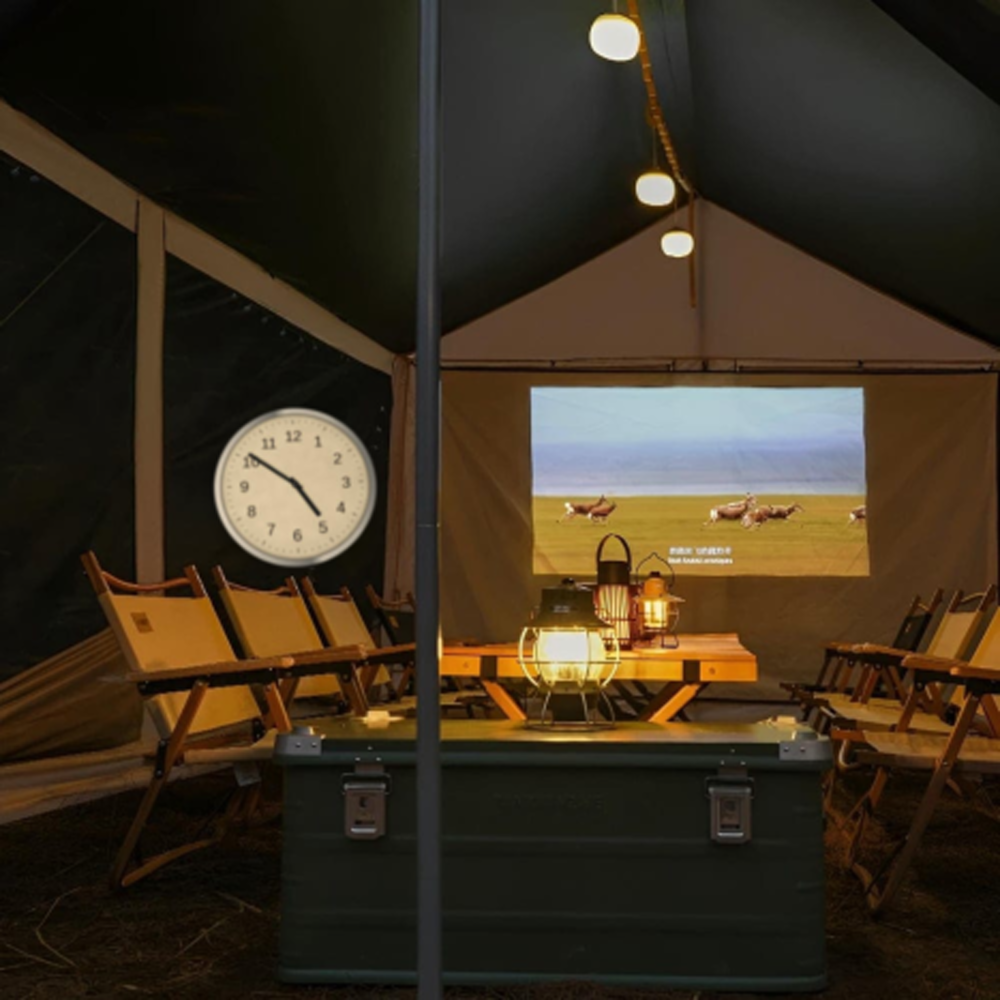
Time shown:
**4:51**
